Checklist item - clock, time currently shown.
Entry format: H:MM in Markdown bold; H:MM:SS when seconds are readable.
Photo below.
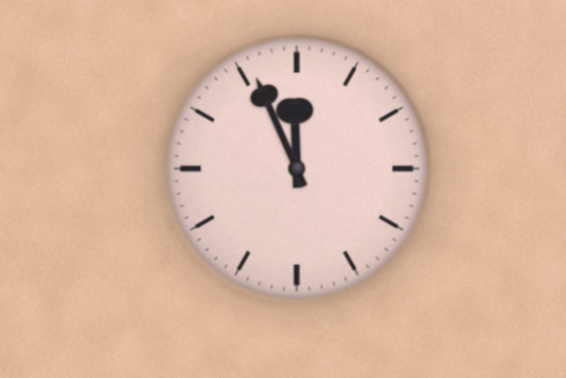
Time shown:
**11:56**
